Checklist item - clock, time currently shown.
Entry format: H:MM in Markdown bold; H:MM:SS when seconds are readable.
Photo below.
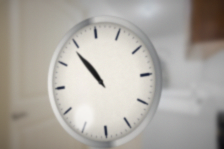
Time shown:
**10:54**
